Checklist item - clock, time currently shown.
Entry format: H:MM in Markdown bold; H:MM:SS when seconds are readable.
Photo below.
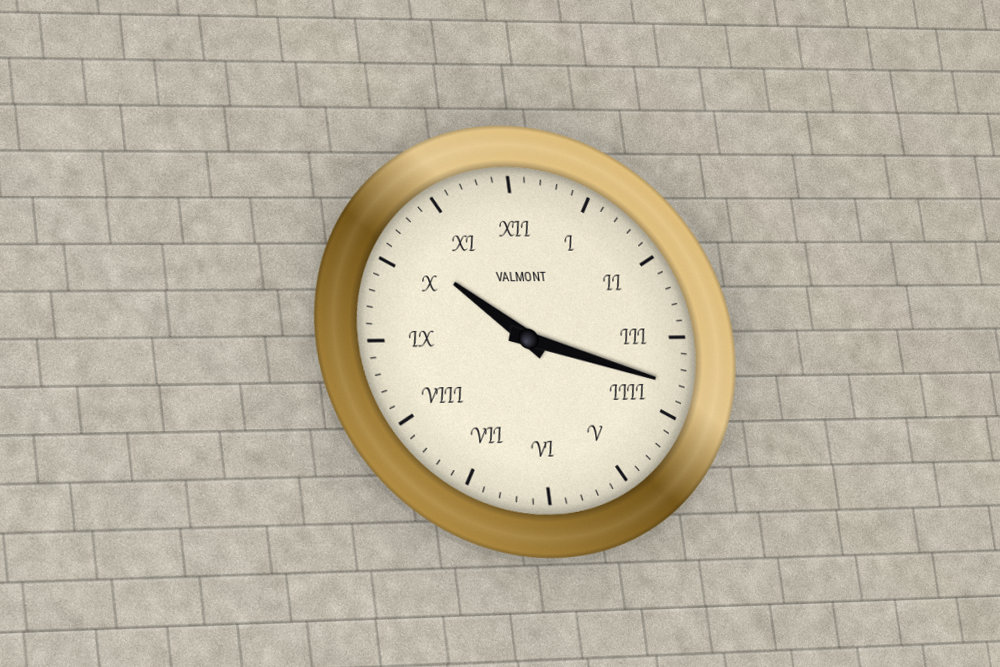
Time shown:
**10:18**
